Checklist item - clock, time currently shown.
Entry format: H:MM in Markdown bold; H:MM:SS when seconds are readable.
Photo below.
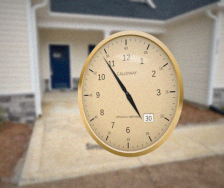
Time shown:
**4:54**
